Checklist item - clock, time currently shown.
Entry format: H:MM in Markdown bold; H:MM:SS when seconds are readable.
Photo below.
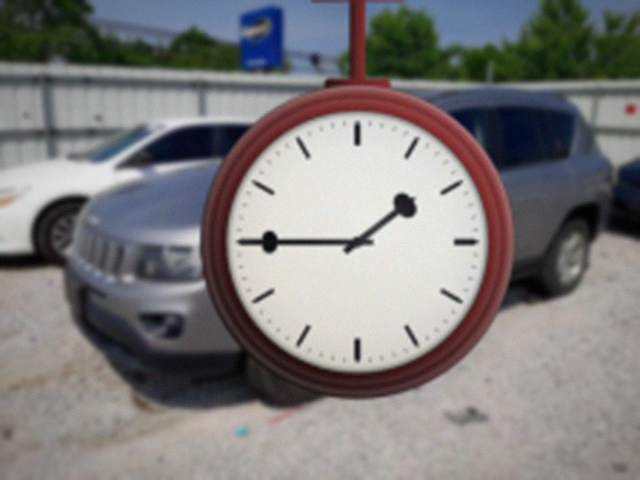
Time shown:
**1:45**
